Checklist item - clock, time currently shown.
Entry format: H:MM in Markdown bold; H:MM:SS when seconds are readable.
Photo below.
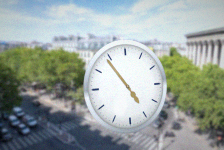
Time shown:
**4:54**
